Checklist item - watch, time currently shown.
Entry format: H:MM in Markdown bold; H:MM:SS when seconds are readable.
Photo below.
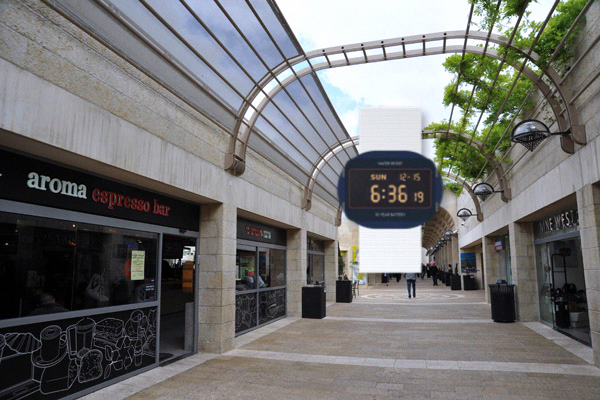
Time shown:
**6:36:19**
